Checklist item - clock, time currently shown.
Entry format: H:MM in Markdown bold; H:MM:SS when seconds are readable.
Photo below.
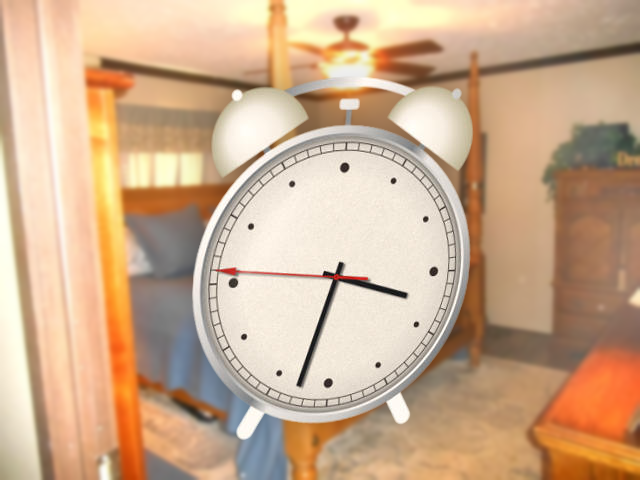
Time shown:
**3:32:46**
